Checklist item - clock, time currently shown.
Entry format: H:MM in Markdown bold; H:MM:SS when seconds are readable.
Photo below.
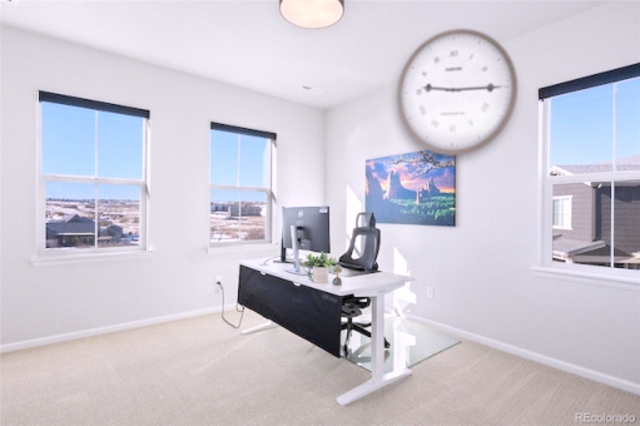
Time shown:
**9:15**
